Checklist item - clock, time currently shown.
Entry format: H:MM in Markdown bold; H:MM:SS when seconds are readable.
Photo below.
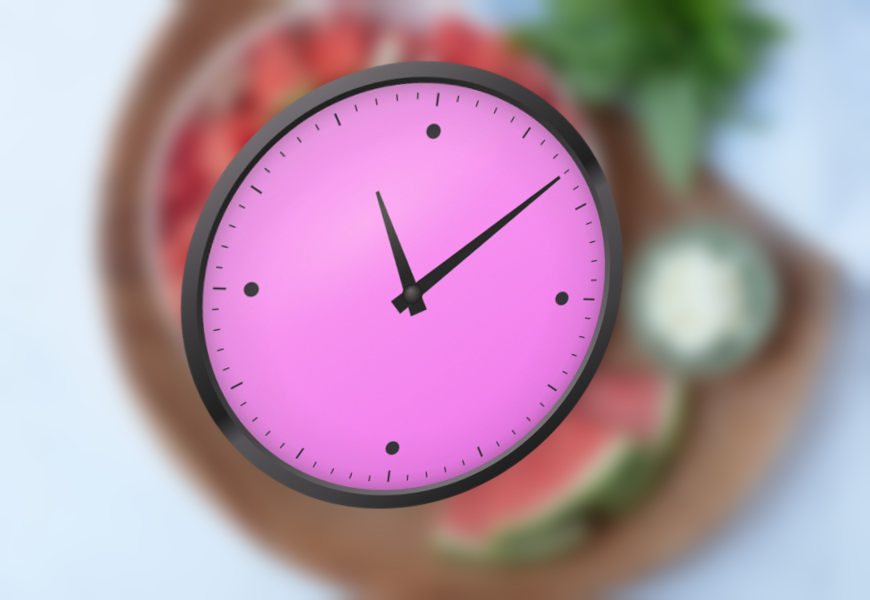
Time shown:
**11:08**
